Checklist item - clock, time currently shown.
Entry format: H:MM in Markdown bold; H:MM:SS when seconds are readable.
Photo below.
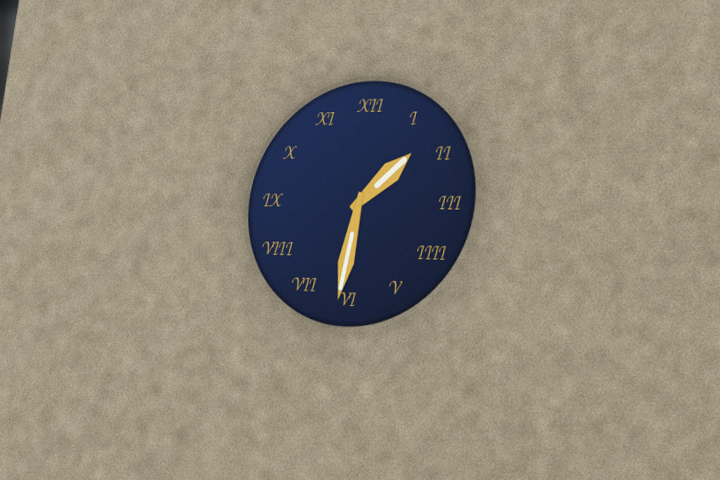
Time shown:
**1:31**
